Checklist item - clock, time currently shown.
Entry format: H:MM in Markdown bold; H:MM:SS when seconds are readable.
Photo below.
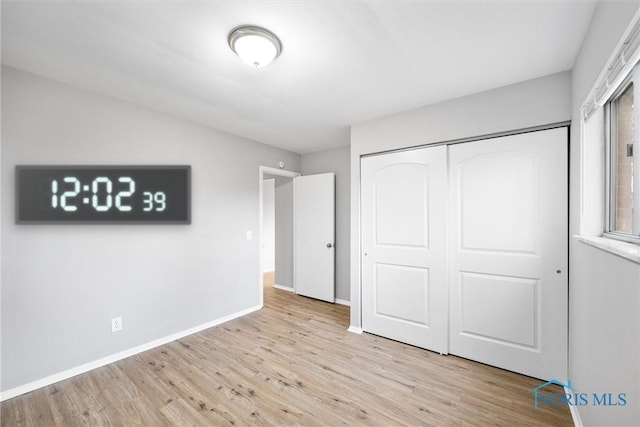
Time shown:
**12:02:39**
